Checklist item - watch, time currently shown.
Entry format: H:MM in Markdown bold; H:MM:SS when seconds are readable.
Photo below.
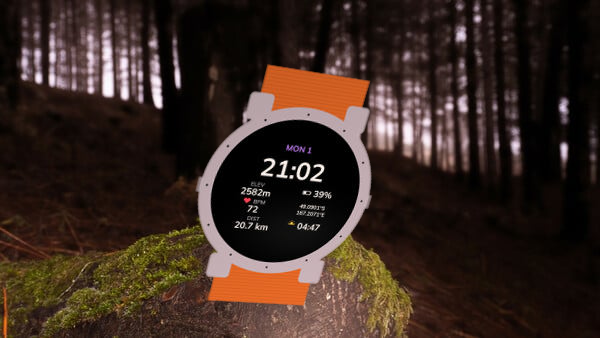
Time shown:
**21:02**
